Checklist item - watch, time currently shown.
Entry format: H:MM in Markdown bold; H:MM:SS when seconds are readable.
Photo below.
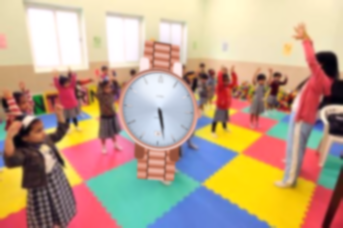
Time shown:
**5:28**
